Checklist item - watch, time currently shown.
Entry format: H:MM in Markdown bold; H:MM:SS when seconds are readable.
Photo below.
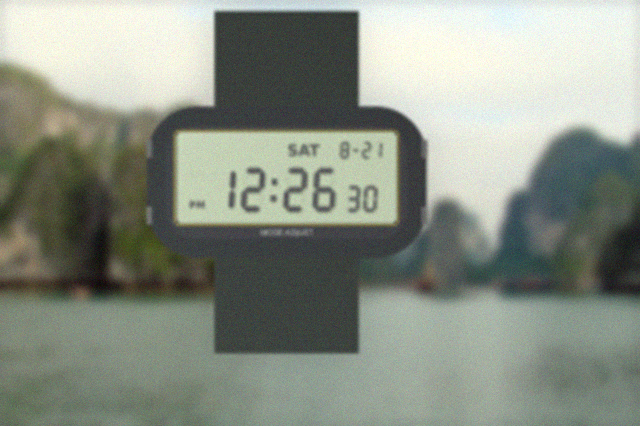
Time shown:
**12:26:30**
